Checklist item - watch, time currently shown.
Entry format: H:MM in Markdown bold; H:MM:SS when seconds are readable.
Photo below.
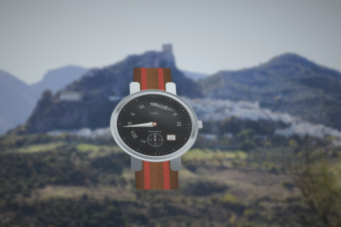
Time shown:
**8:44**
